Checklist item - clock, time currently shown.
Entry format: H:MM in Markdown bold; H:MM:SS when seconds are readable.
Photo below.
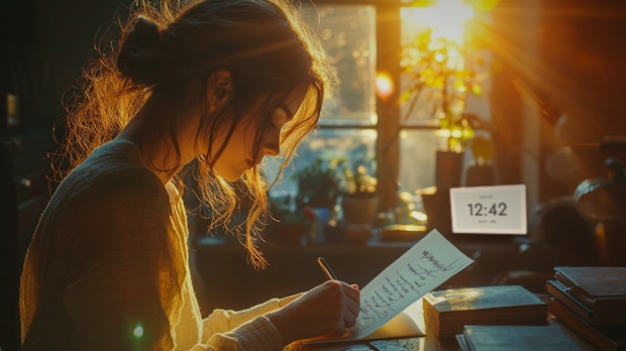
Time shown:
**12:42**
